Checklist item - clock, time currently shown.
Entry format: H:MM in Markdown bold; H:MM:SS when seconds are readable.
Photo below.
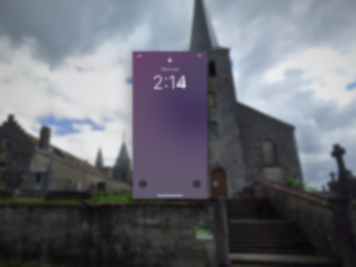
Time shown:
**2:14**
